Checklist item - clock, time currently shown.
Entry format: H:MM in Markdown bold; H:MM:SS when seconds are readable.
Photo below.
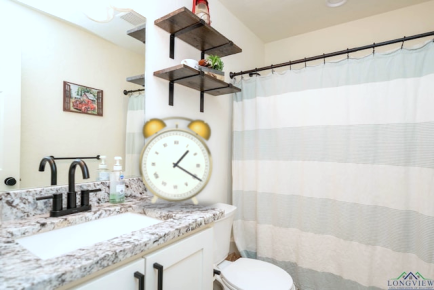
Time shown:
**1:20**
